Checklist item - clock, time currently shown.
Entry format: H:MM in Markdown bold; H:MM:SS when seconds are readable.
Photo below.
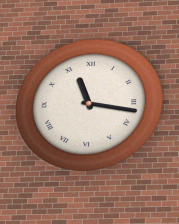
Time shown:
**11:17**
